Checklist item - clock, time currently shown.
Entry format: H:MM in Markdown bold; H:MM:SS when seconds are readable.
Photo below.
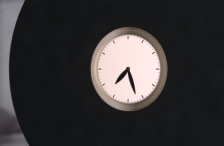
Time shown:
**7:27**
